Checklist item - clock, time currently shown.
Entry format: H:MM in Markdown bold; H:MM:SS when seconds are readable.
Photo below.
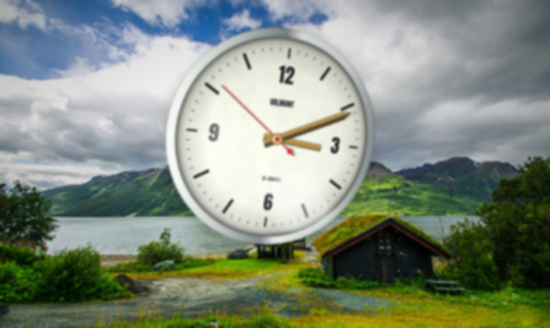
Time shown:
**3:10:51**
